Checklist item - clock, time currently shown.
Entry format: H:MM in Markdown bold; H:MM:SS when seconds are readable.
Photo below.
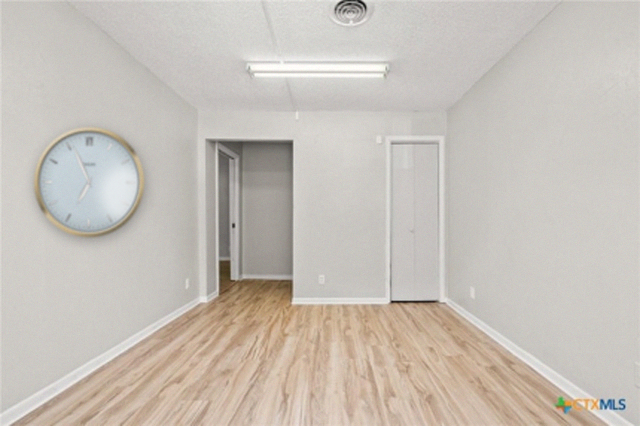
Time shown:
**6:56**
